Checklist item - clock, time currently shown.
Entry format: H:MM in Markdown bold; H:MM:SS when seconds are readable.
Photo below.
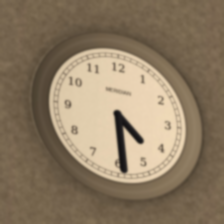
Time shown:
**4:29**
